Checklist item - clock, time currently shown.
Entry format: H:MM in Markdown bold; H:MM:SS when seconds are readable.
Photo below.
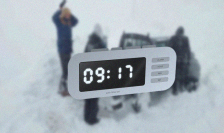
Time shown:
**9:17**
